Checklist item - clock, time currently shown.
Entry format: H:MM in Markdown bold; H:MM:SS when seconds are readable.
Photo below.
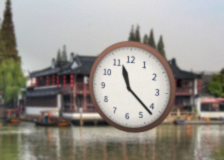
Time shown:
**11:22**
